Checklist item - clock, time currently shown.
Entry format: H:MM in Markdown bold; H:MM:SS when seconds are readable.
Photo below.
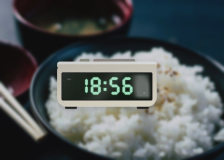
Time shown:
**18:56**
